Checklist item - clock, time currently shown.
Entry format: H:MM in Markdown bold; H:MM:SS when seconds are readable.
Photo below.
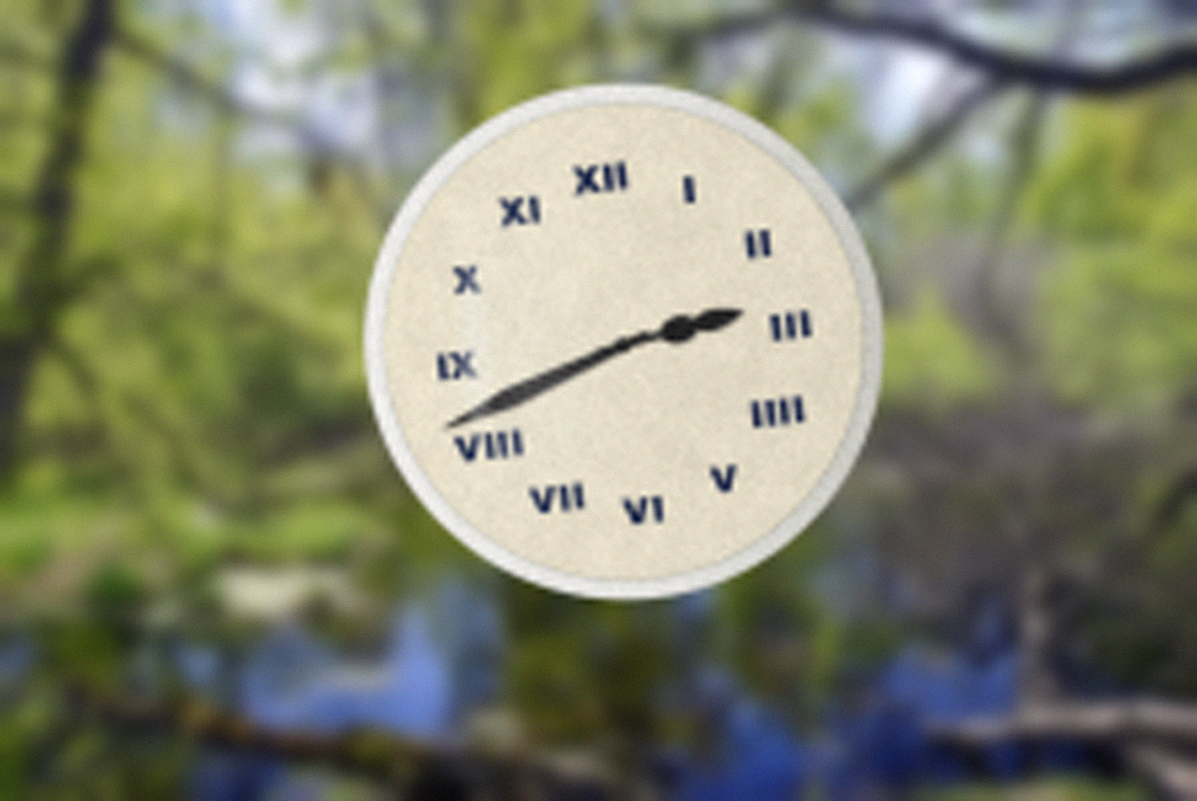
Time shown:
**2:42**
